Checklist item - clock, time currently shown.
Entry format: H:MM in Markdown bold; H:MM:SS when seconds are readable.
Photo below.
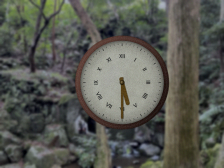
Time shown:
**5:30**
